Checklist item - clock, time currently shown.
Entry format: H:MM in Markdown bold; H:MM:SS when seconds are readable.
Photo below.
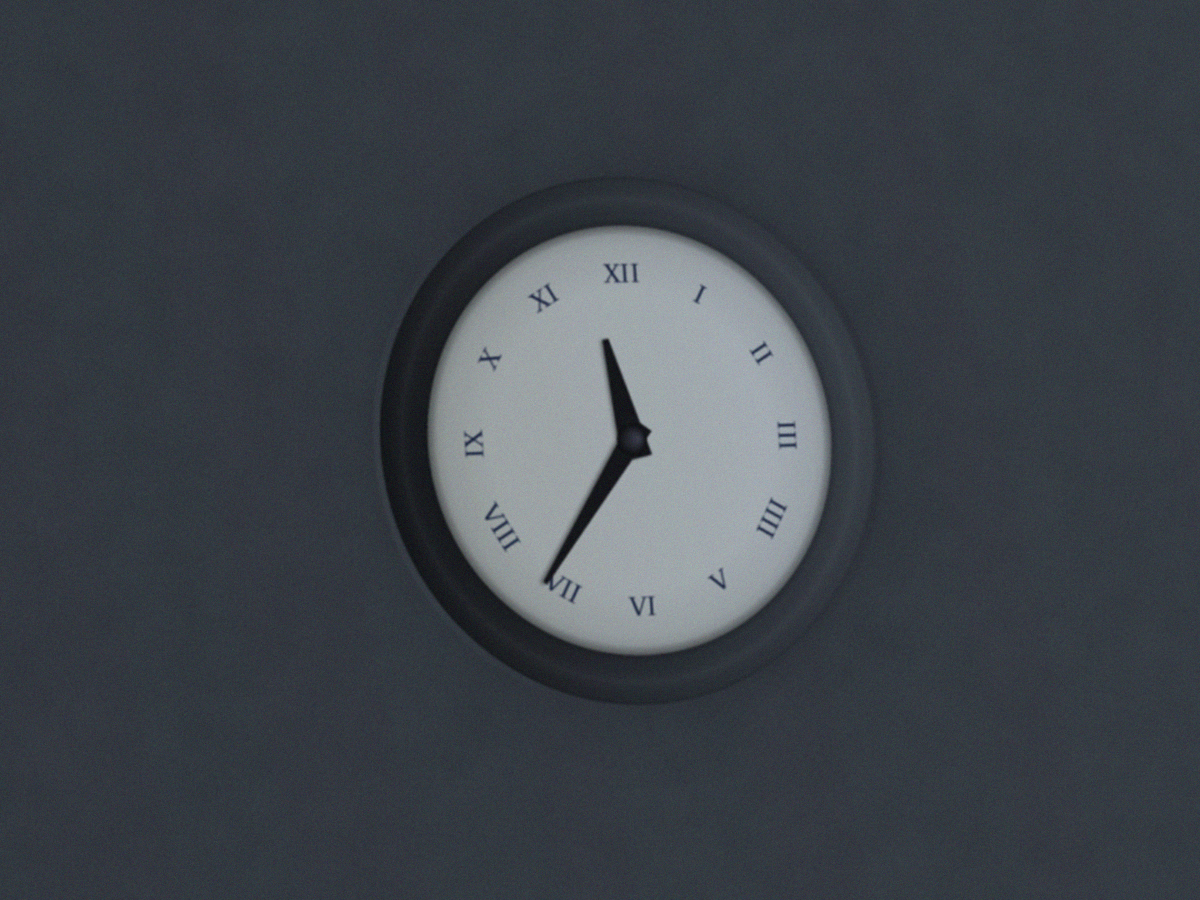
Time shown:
**11:36**
